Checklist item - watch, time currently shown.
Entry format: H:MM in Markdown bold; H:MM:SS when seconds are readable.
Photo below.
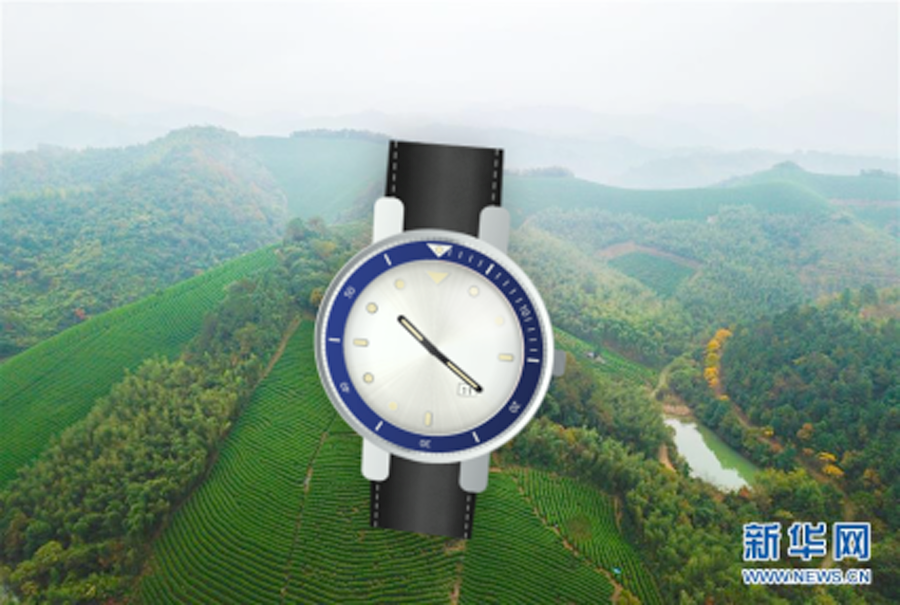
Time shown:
**10:21**
